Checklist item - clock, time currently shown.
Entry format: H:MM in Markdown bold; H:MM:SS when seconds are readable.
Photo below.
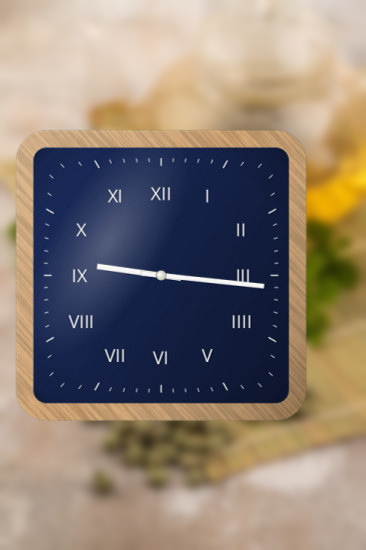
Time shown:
**9:16**
